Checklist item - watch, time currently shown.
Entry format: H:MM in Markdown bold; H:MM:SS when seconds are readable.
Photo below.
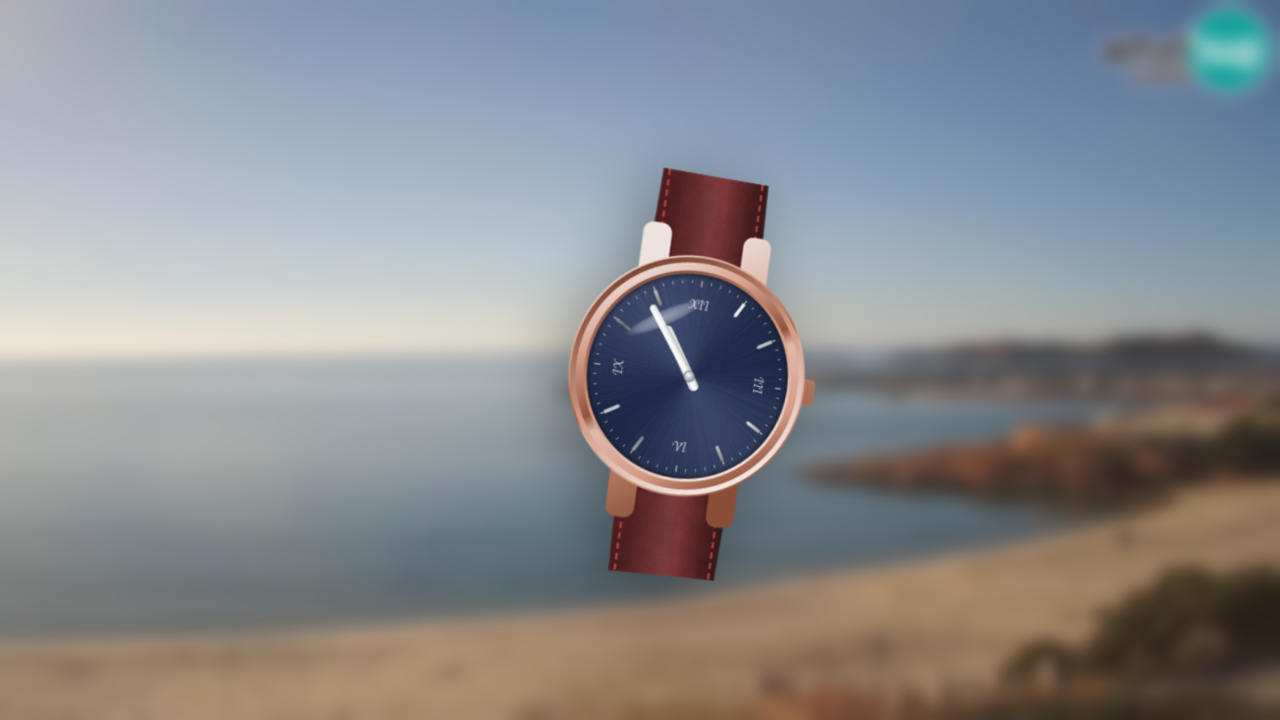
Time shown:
**10:54**
